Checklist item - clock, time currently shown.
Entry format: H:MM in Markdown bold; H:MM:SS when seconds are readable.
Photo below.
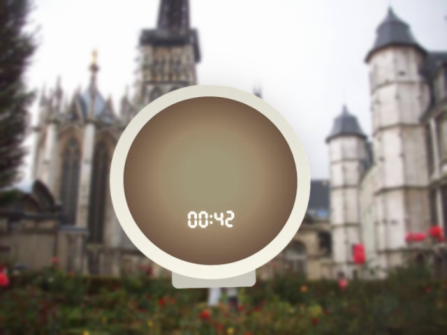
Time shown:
**0:42**
